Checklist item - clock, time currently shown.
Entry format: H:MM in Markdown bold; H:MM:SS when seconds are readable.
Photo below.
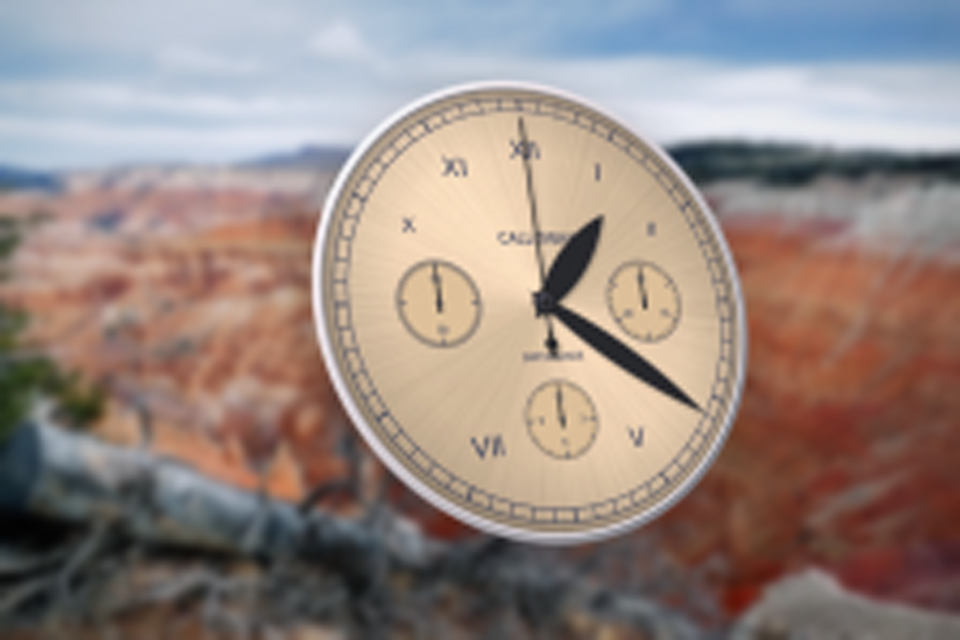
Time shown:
**1:21**
